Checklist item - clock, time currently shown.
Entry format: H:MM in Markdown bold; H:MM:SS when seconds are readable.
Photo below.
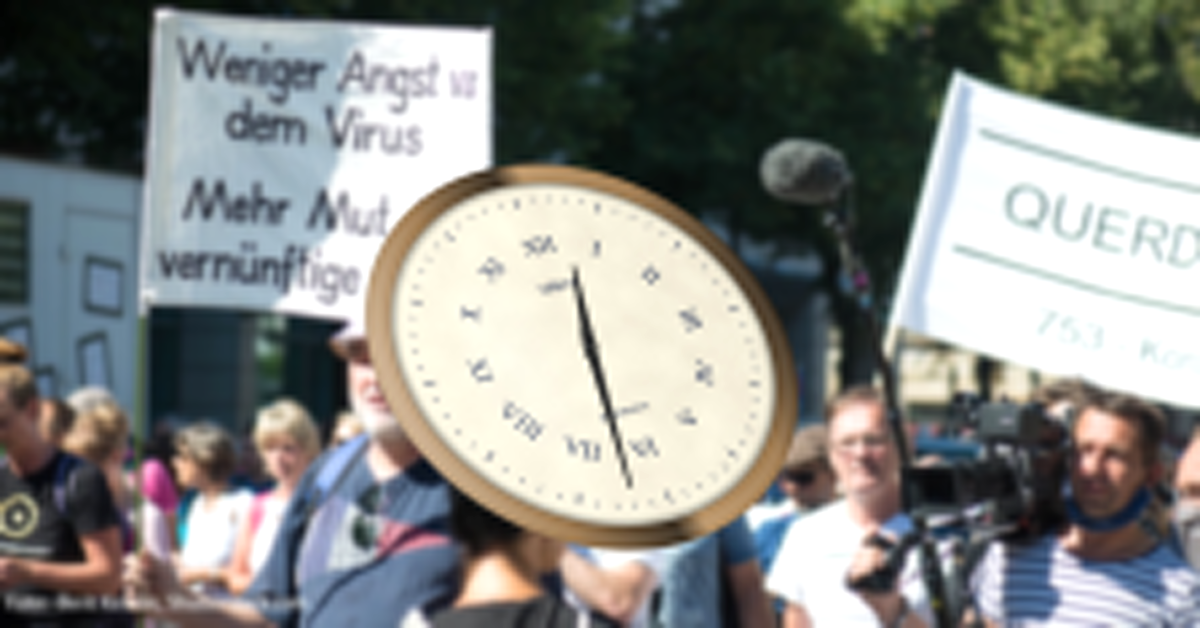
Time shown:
**12:32**
